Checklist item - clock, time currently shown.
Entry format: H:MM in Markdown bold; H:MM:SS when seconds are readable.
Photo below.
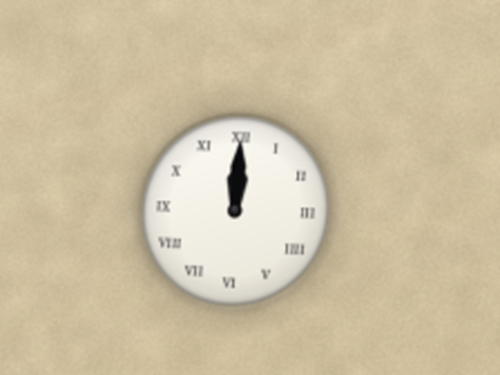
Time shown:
**12:00**
